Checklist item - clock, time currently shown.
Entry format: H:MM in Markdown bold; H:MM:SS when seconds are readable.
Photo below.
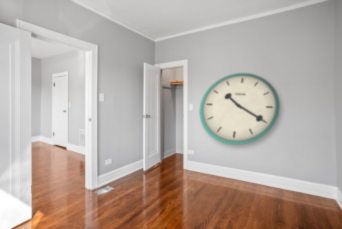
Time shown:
**10:20**
